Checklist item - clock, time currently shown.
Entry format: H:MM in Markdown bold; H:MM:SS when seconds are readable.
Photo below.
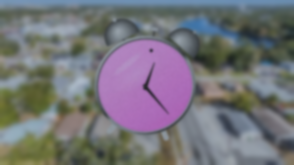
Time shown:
**12:22**
